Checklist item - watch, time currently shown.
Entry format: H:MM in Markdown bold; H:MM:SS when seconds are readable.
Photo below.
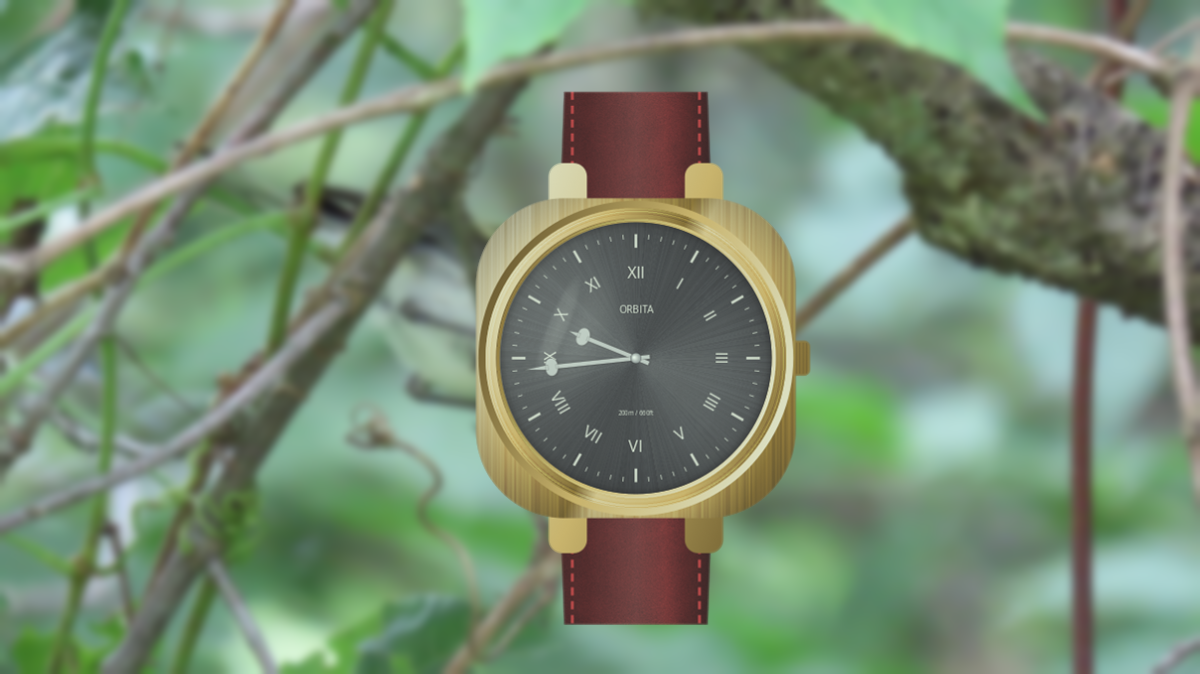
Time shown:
**9:44**
